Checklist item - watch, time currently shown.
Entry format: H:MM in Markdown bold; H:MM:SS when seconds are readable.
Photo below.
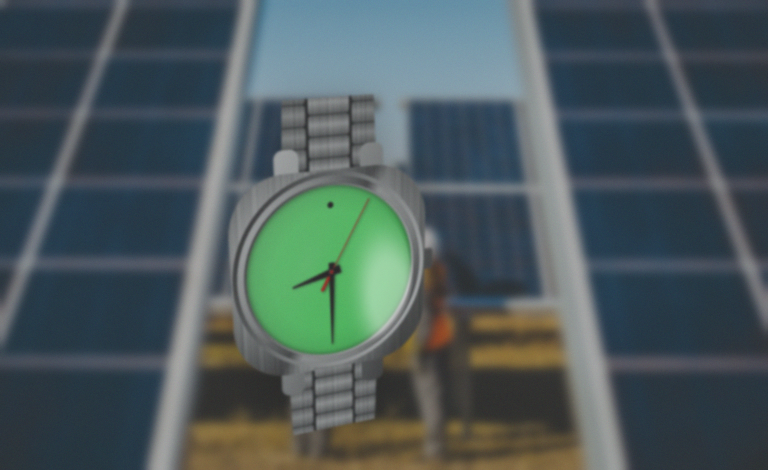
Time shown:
**8:30:05**
